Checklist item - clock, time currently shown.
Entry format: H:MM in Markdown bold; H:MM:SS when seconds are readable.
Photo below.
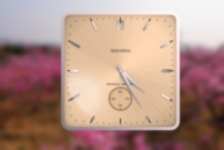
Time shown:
**4:25**
